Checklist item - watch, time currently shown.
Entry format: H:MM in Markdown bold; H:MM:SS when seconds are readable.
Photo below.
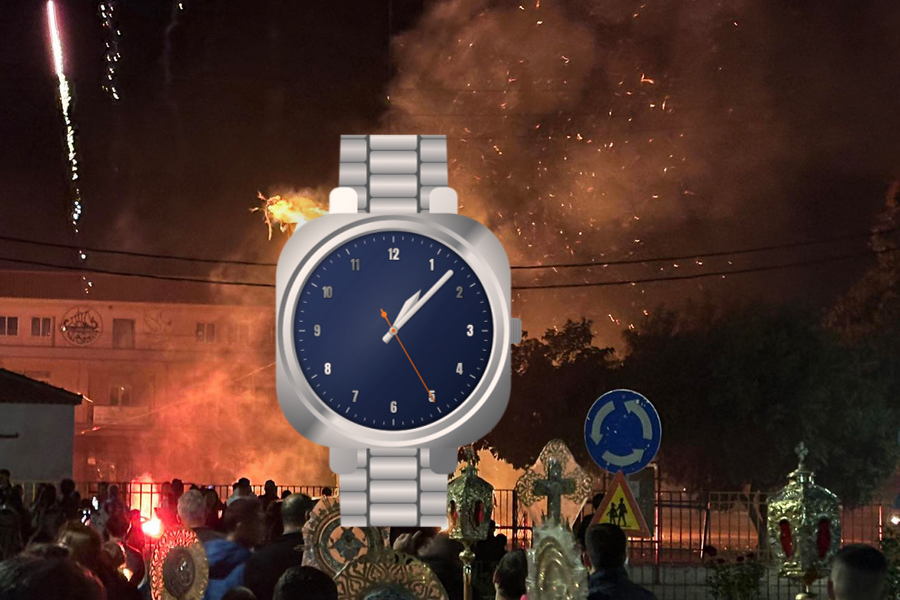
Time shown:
**1:07:25**
